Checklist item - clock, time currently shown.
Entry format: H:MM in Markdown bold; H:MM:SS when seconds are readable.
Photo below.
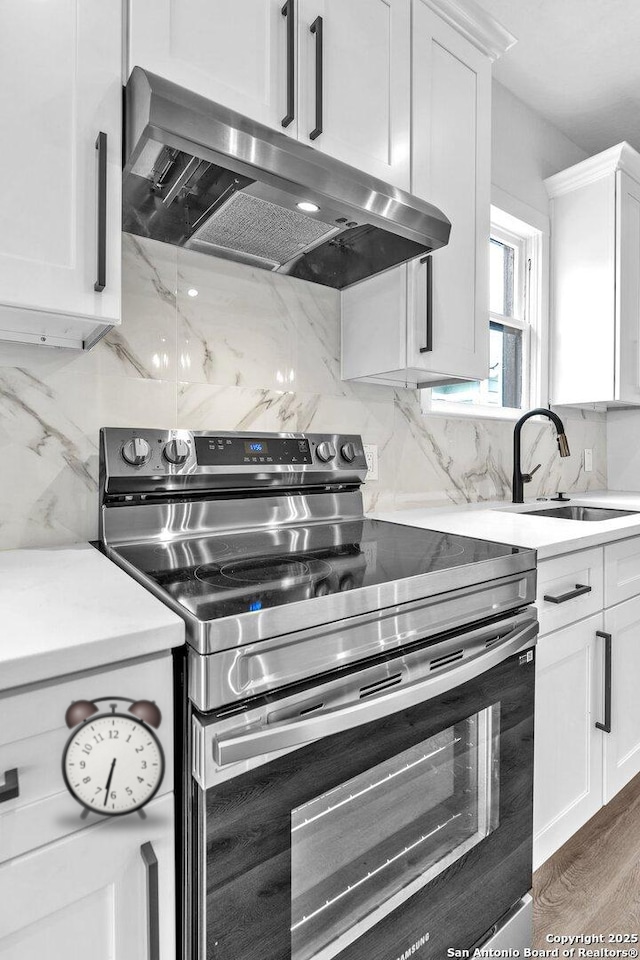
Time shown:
**6:32**
